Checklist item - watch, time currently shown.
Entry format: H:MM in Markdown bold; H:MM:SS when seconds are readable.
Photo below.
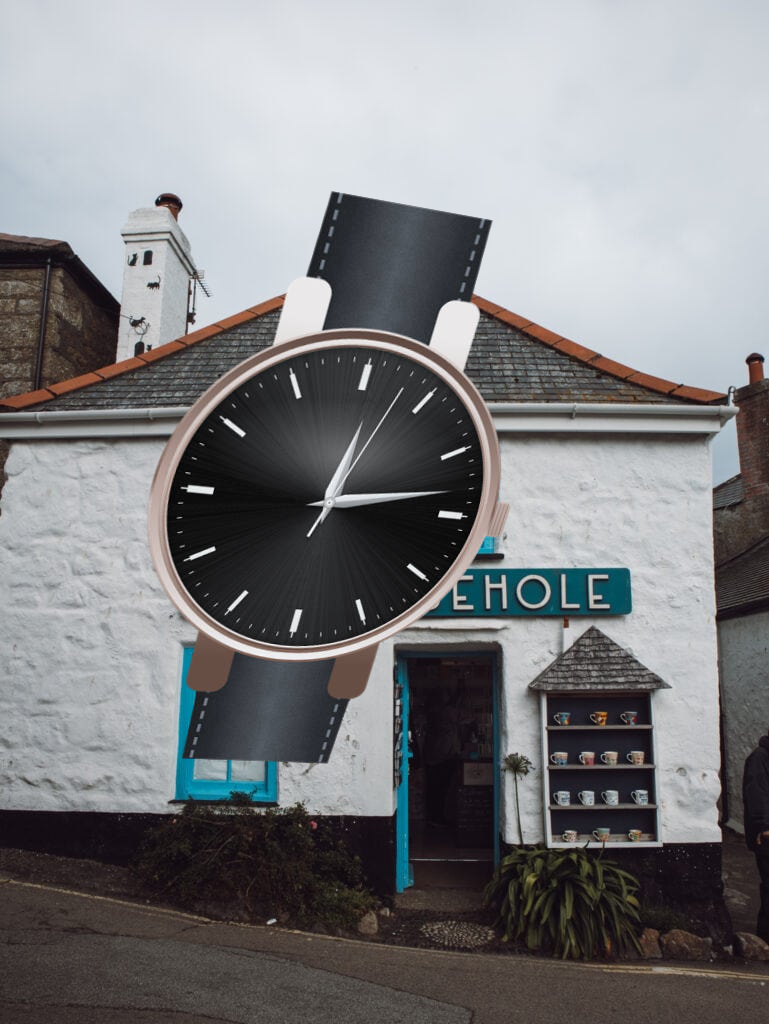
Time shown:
**12:13:03**
